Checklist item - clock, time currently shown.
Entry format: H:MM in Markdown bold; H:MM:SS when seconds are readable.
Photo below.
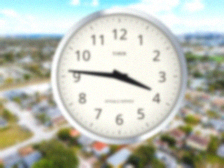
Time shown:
**3:46**
